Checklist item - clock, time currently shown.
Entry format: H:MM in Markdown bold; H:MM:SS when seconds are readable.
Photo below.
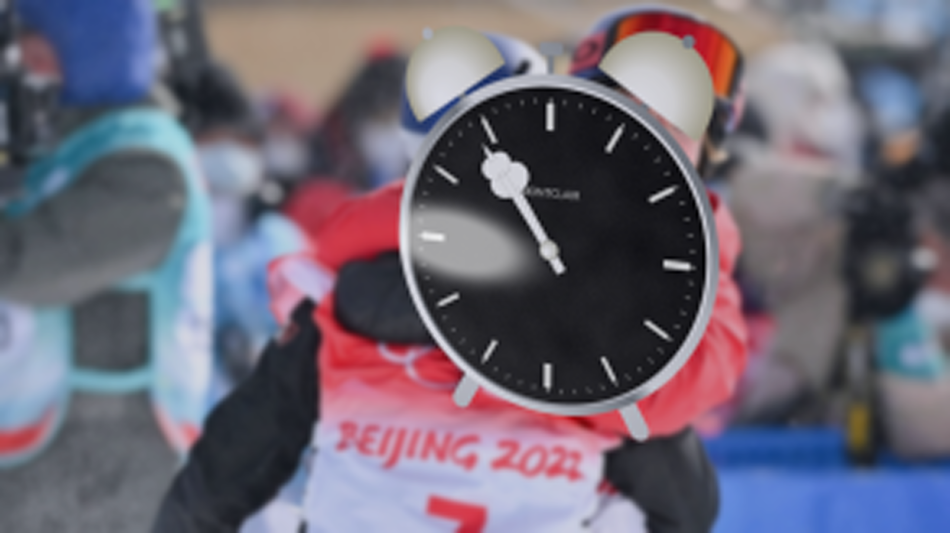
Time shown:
**10:54**
